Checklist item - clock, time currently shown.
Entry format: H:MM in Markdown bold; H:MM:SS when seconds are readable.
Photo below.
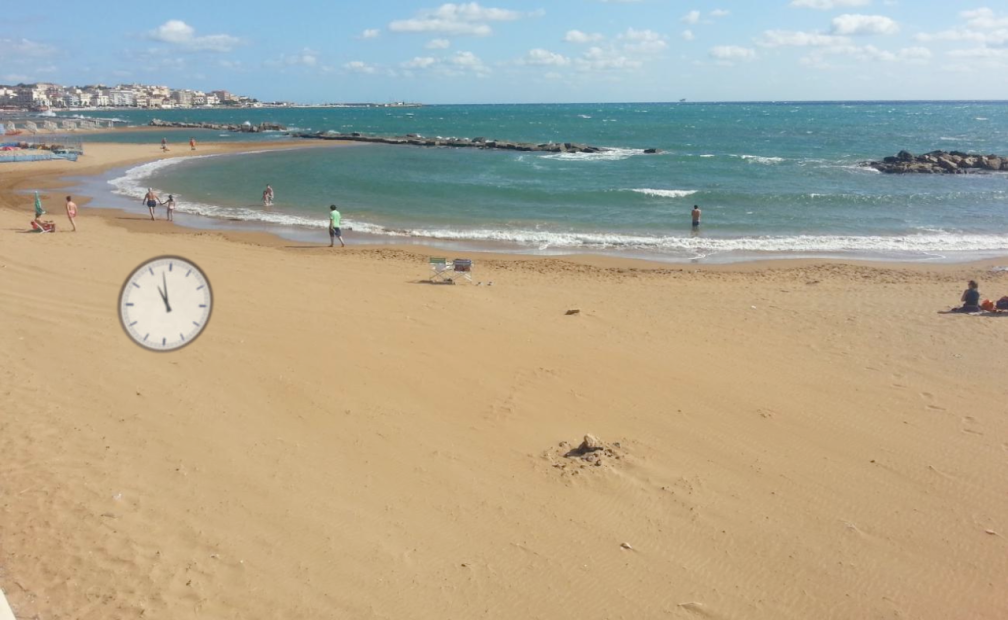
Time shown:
**10:58**
